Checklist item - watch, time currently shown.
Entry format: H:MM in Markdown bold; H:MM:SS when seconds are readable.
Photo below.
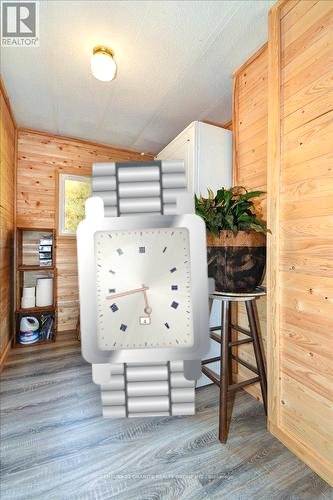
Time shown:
**5:43**
